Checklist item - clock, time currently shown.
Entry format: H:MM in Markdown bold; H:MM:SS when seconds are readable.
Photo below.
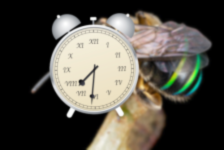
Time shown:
**7:31**
